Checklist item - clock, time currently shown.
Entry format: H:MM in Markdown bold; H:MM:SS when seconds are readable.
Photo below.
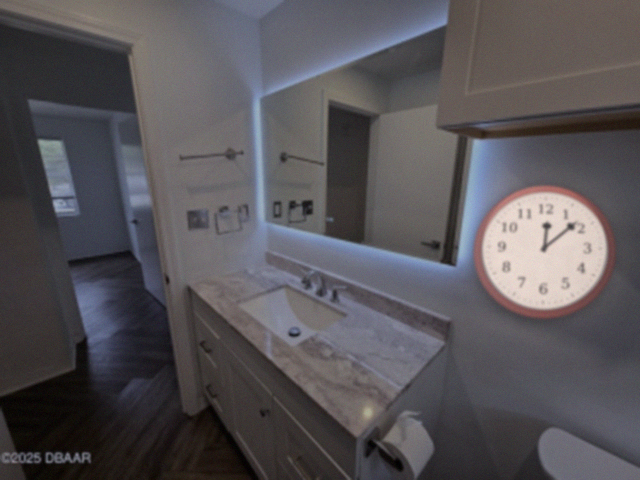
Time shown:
**12:08**
